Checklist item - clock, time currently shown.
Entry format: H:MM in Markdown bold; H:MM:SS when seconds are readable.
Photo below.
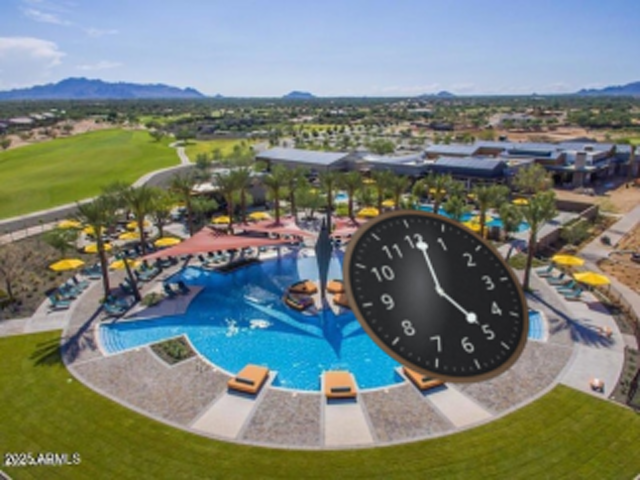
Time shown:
**5:01**
